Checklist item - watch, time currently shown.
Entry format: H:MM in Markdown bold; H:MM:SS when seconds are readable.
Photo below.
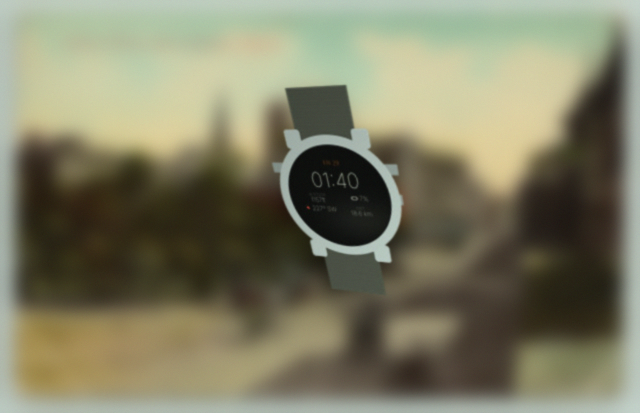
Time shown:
**1:40**
